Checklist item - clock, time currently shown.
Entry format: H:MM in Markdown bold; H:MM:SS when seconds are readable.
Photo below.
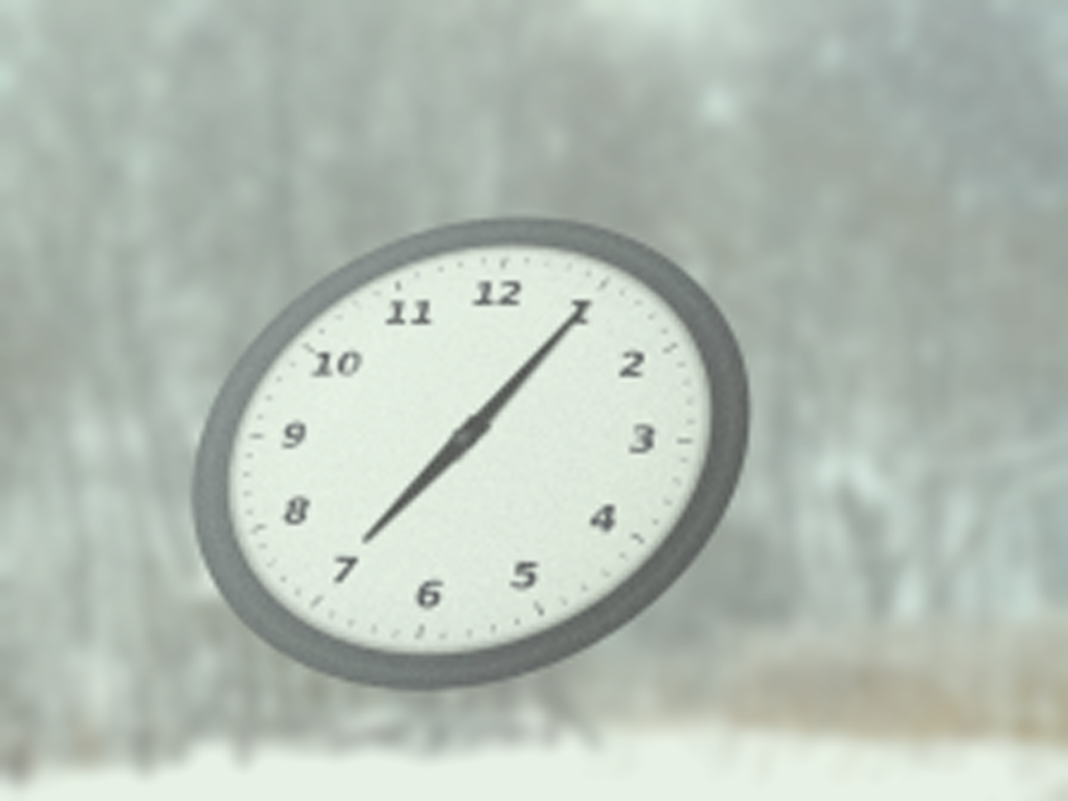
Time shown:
**7:05**
